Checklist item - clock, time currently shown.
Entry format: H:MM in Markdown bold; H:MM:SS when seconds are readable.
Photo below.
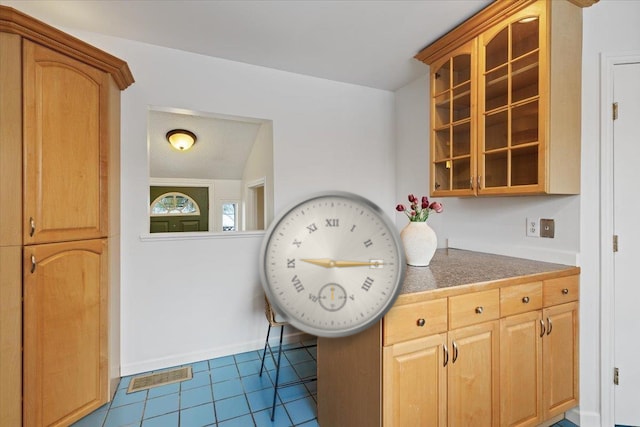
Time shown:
**9:15**
